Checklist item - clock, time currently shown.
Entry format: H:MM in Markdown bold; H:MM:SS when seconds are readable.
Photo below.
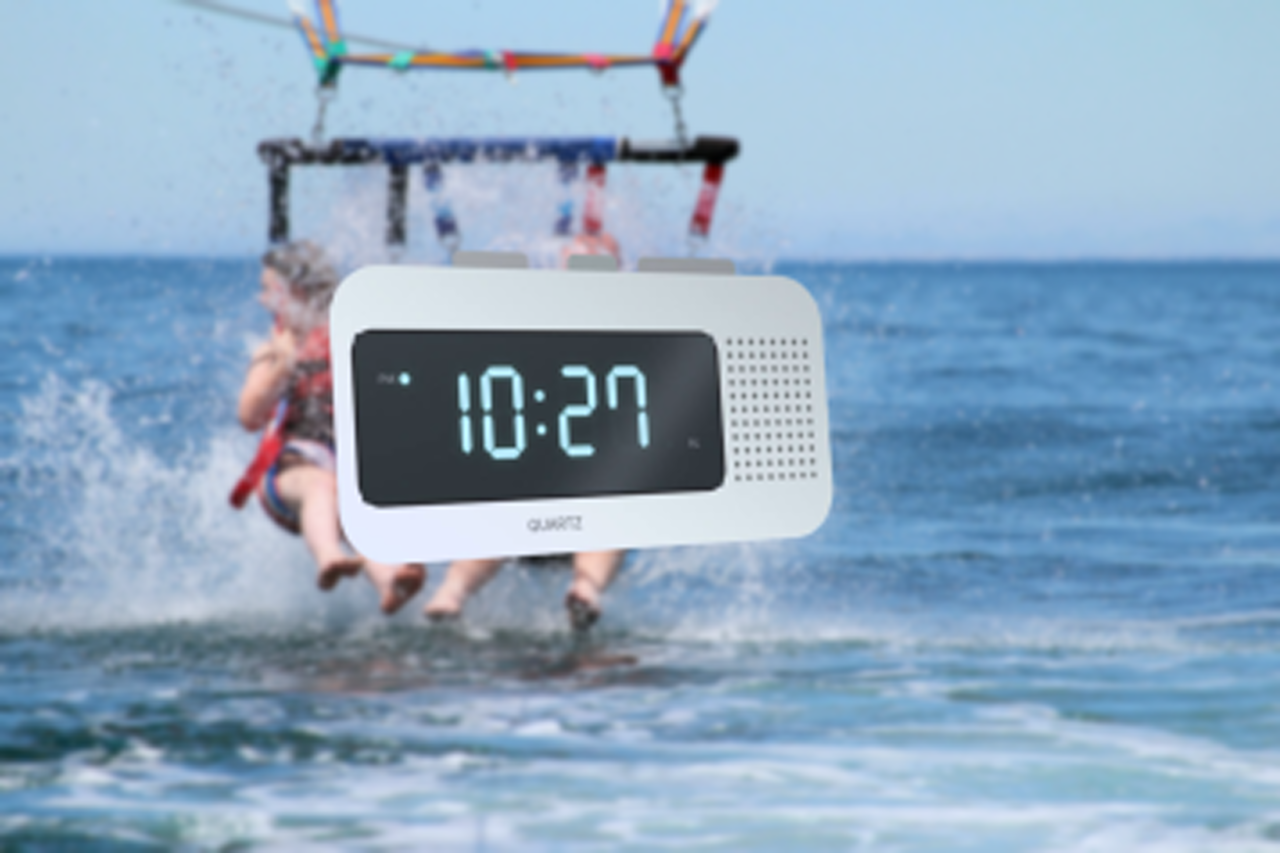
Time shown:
**10:27**
